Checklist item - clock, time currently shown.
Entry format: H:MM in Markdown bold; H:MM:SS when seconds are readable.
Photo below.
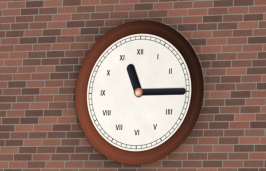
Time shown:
**11:15**
